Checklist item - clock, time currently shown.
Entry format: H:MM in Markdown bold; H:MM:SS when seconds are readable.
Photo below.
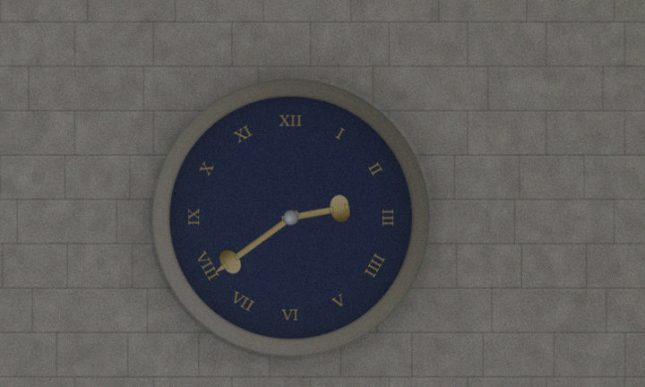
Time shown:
**2:39**
